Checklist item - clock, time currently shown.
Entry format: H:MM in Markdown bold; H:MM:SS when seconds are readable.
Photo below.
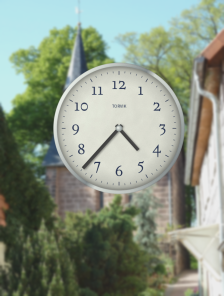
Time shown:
**4:37**
